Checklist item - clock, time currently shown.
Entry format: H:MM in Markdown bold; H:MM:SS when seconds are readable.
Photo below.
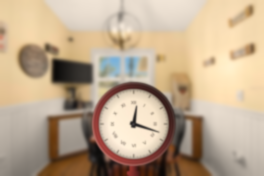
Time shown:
**12:18**
